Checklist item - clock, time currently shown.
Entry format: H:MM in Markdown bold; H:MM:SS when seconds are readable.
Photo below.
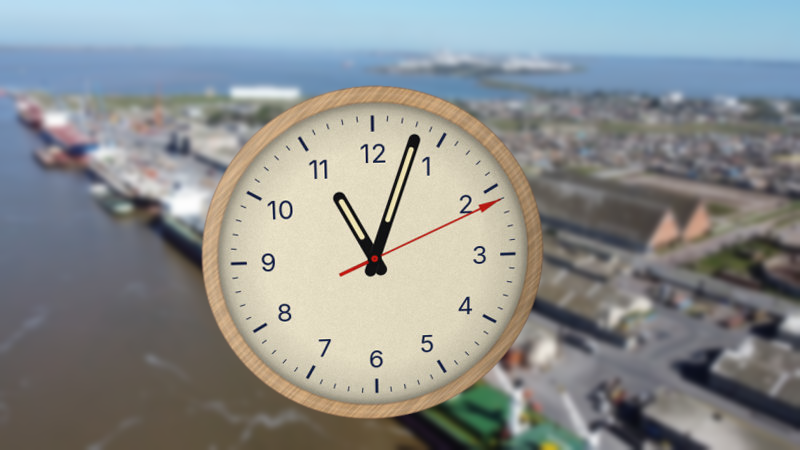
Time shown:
**11:03:11**
